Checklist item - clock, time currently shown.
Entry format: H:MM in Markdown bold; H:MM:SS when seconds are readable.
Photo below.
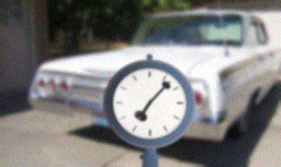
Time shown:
**7:07**
